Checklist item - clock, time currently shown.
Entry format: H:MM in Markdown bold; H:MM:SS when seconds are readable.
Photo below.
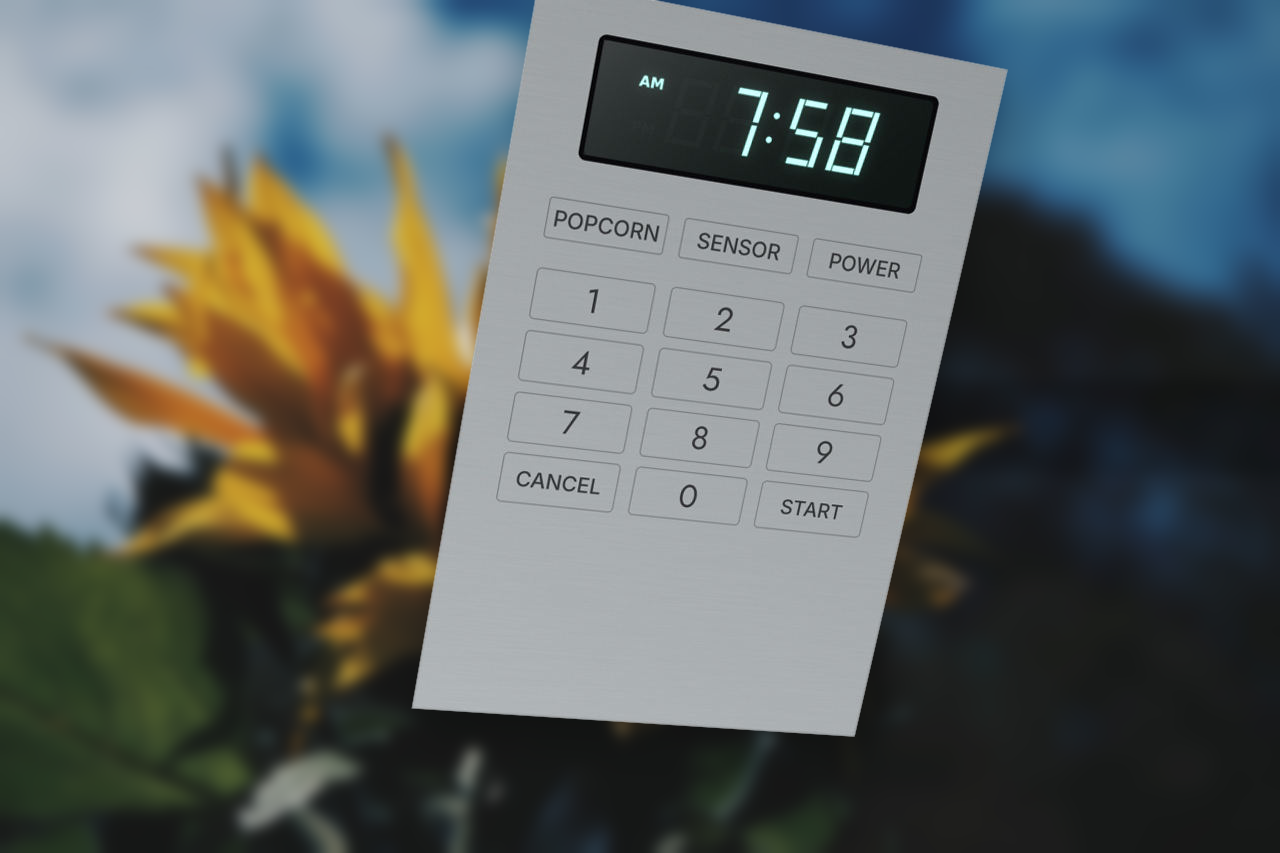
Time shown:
**7:58**
